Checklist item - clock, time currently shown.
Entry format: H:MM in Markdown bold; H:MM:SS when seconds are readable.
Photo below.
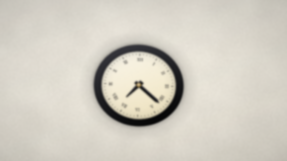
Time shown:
**7:22**
